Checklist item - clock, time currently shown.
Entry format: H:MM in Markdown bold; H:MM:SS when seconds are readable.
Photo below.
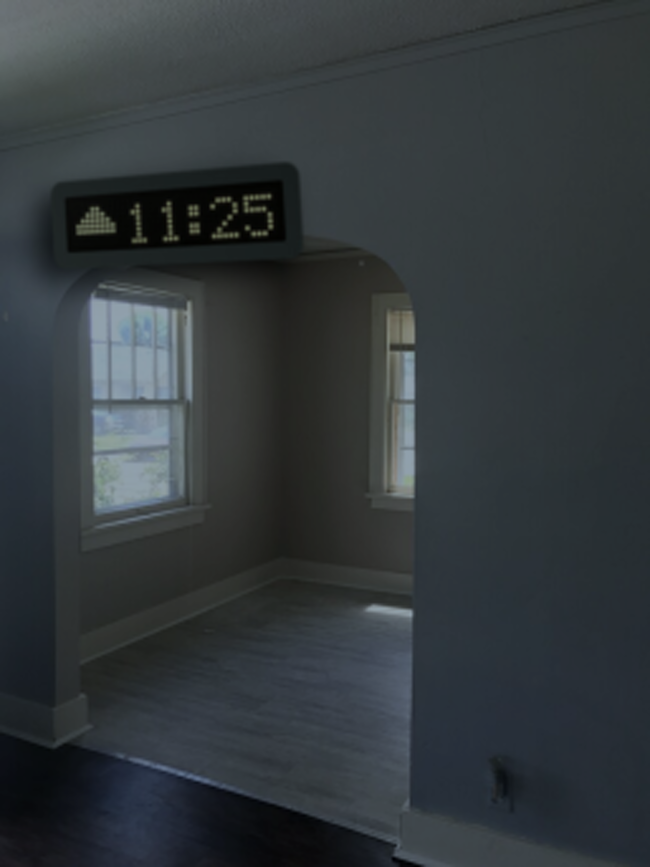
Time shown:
**11:25**
